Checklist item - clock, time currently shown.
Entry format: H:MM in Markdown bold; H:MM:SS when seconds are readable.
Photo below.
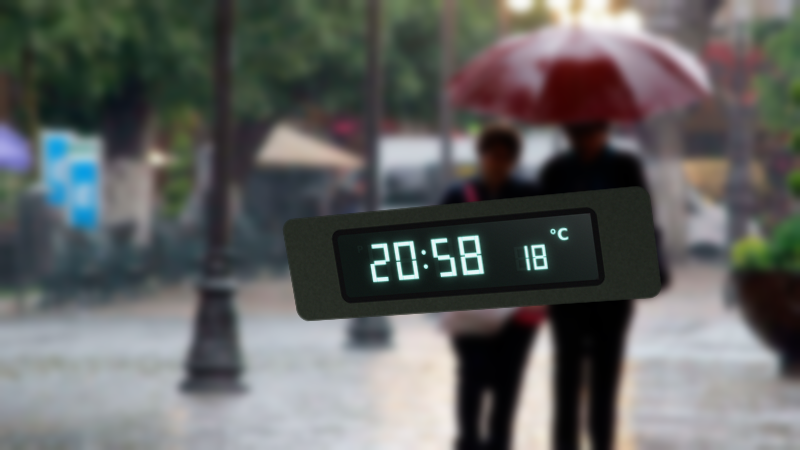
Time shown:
**20:58**
